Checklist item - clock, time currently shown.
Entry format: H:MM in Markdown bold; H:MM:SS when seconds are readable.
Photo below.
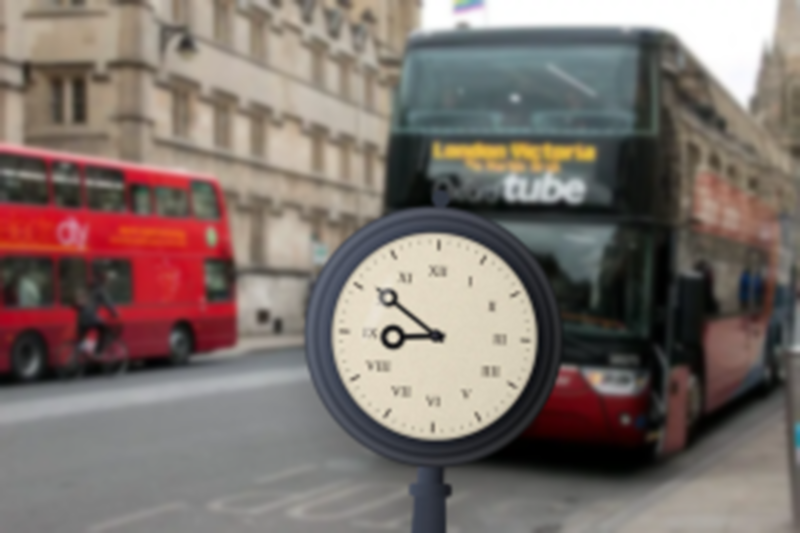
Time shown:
**8:51**
